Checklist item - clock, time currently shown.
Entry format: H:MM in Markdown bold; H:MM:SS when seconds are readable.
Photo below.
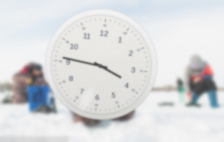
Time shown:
**3:46**
